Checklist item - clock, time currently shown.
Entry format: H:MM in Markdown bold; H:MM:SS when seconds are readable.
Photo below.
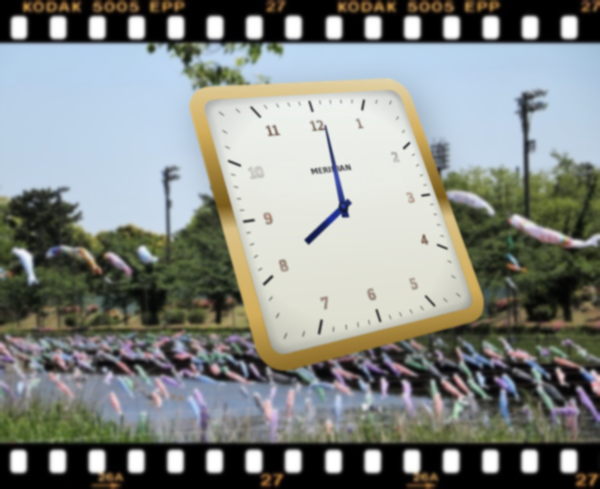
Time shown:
**8:01**
